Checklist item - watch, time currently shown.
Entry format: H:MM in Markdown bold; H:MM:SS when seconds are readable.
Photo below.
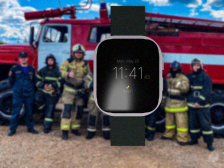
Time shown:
**11:41**
